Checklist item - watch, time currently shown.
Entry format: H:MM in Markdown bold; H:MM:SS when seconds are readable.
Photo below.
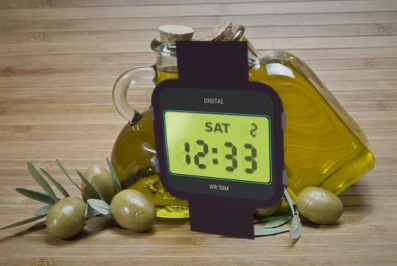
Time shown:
**12:33**
